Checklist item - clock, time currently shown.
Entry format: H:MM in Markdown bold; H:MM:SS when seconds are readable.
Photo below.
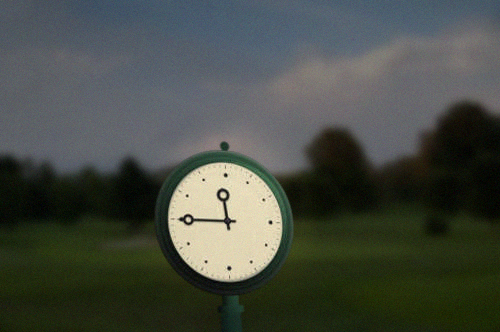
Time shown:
**11:45**
